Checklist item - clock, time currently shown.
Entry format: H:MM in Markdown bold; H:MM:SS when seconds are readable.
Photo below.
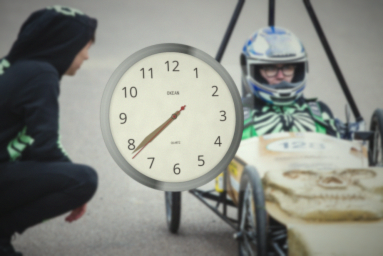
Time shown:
**7:38:38**
